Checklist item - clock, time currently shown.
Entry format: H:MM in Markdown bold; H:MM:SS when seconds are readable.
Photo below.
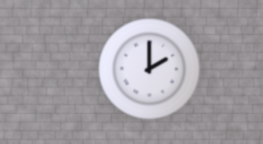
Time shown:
**2:00**
